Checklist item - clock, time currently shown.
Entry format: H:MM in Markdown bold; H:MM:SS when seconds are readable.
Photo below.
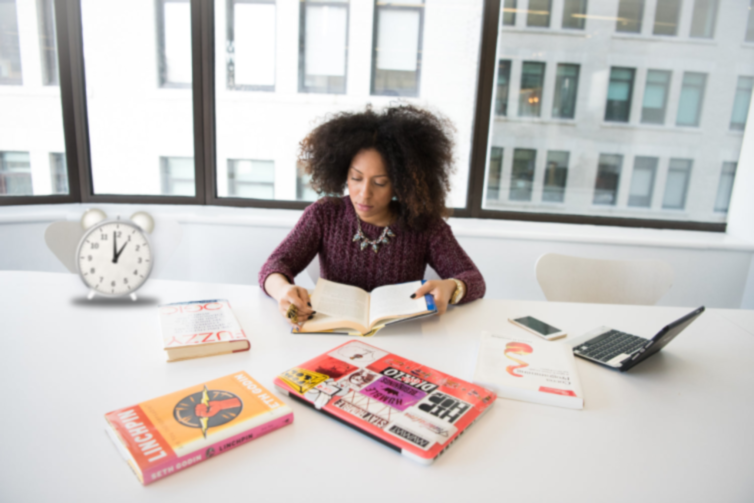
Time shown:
**12:59**
